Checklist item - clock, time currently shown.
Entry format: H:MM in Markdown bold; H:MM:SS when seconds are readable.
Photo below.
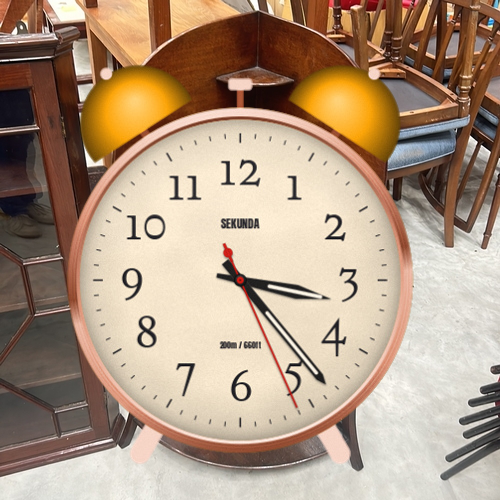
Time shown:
**3:23:26**
